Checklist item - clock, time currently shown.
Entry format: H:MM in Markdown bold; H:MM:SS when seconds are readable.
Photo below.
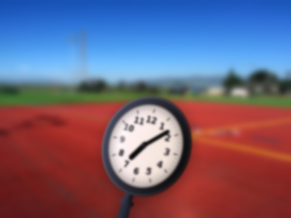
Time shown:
**7:08**
